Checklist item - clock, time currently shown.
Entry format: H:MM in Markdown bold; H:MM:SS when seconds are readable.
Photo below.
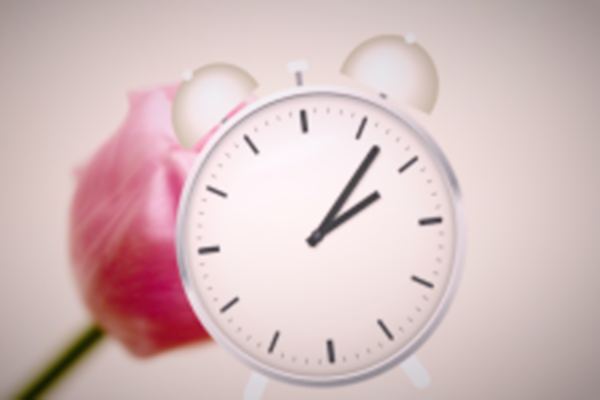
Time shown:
**2:07**
